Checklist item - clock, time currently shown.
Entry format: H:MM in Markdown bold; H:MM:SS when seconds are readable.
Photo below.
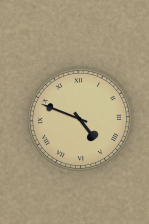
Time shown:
**4:49**
